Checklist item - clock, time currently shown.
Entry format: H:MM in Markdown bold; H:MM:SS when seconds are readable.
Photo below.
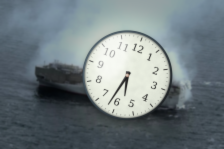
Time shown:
**5:32**
